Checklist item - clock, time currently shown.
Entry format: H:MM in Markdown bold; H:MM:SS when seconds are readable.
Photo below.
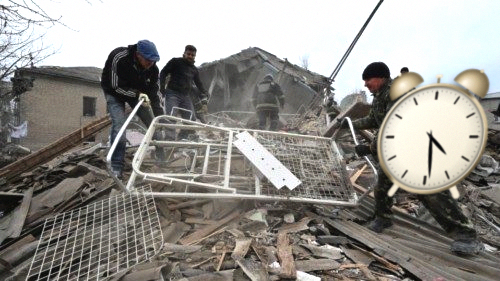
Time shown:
**4:29**
